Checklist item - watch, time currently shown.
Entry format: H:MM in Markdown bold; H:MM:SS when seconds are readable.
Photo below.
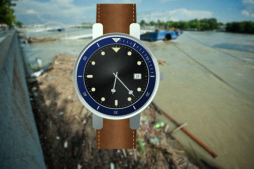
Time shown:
**6:23**
